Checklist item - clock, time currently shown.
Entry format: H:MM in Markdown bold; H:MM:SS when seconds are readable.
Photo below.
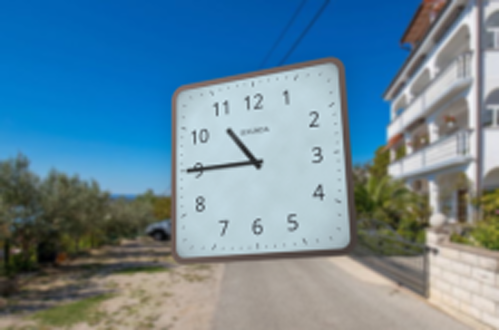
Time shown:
**10:45**
